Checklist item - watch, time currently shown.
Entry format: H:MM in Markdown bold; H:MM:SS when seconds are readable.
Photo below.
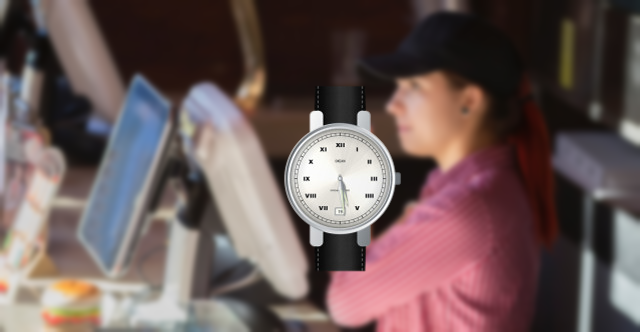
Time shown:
**5:29**
